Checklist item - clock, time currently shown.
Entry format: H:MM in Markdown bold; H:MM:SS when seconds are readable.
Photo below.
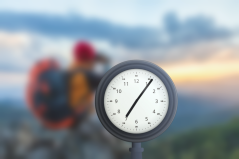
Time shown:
**7:06**
